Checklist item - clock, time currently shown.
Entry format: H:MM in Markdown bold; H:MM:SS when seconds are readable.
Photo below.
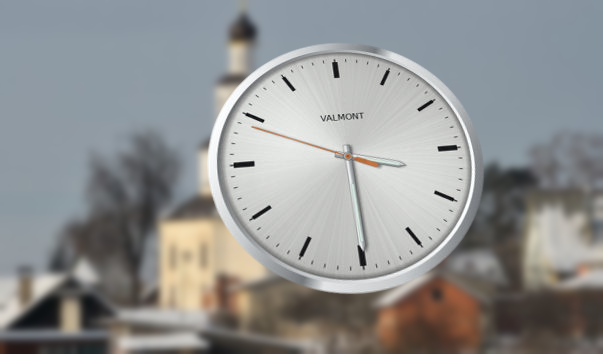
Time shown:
**3:29:49**
